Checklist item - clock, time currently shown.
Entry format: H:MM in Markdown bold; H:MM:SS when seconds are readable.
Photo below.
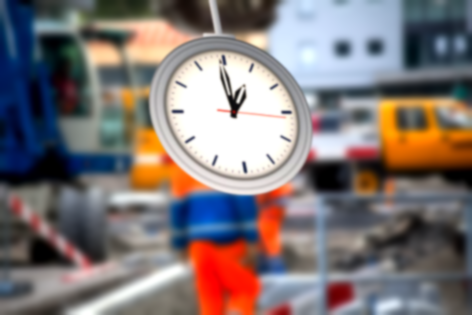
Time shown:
**12:59:16**
